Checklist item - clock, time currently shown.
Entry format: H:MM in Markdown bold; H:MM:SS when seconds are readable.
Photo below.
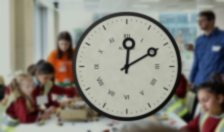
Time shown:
**12:10**
